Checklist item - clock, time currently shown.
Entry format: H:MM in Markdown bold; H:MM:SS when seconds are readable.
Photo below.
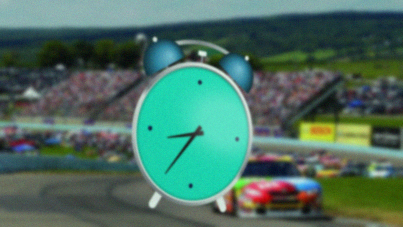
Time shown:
**8:36**
